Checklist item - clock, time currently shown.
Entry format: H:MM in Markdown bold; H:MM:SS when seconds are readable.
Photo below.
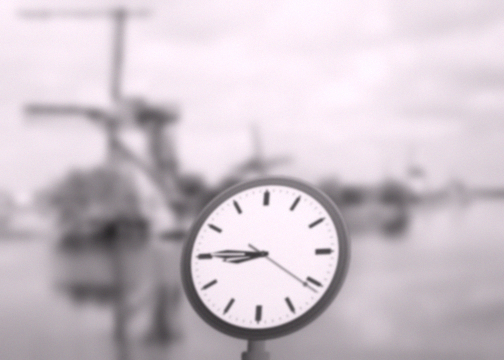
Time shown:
**8:45:21**
